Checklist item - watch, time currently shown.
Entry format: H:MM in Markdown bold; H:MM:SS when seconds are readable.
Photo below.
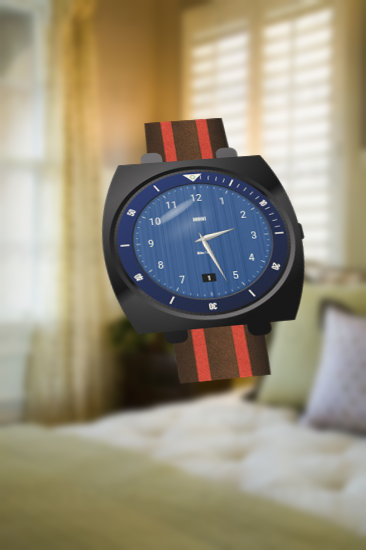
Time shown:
**2:27**
